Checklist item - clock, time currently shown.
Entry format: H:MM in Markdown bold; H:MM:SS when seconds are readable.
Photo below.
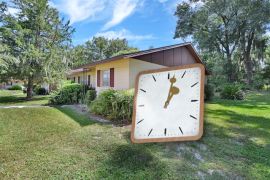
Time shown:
**1:02**
